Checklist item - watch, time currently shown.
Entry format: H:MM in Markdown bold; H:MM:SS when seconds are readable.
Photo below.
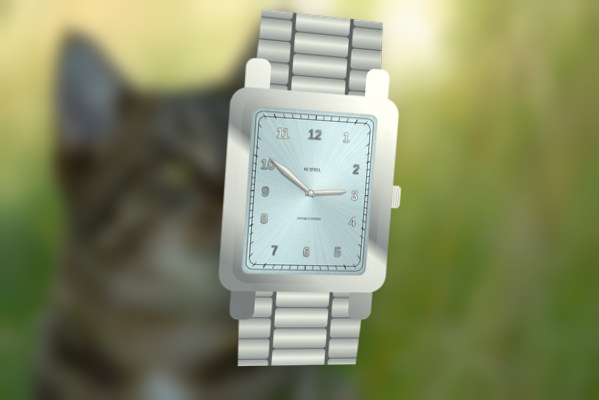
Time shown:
**2:51**
